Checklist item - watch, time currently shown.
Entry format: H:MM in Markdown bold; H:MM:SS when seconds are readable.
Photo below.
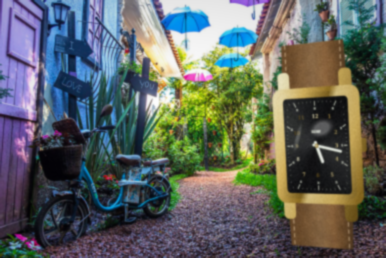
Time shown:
**5:17**
